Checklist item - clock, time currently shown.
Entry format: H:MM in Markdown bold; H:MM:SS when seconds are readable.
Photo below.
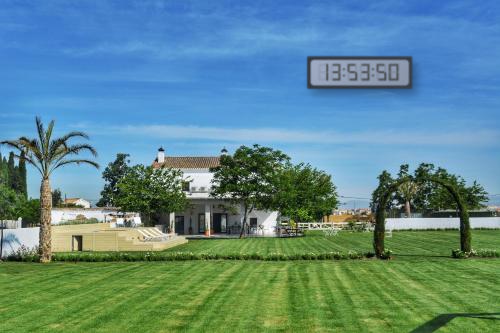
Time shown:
**13:53:50**
